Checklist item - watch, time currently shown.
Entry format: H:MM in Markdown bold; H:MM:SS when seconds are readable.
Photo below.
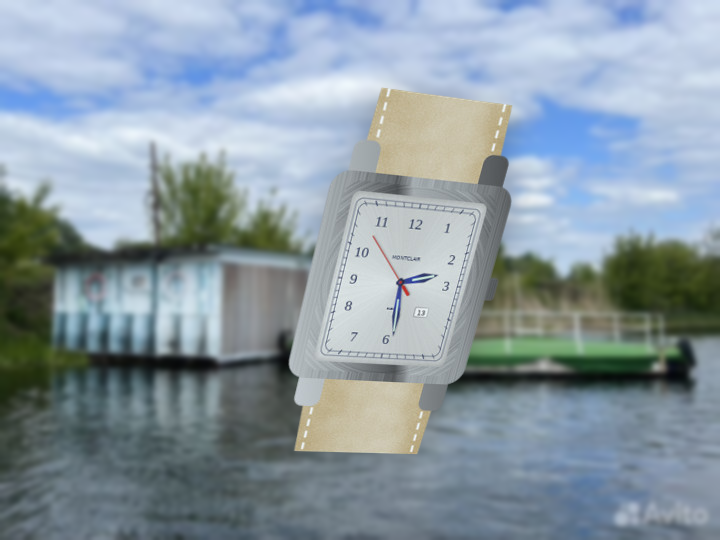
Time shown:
**2:28:53**
